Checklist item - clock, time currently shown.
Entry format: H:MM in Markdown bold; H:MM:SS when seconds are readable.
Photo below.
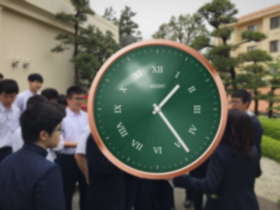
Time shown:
**1:24**
